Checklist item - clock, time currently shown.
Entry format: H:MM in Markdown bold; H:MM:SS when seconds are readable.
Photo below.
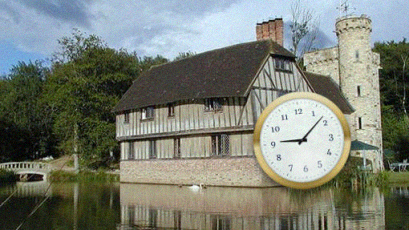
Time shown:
**9:08**
